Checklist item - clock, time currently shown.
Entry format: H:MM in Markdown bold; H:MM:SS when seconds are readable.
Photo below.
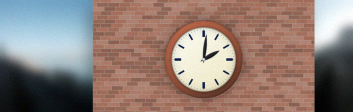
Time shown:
**2:01**
